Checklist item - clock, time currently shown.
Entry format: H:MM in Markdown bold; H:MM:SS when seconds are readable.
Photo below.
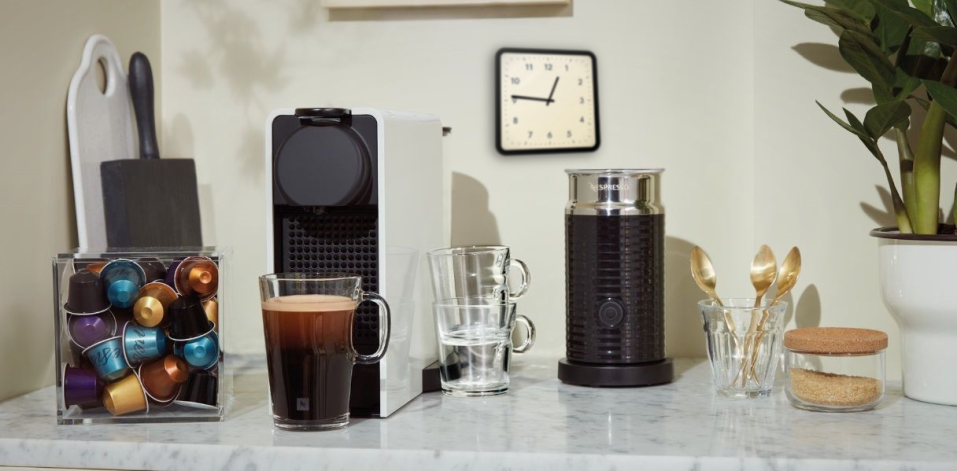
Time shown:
**12:46**
